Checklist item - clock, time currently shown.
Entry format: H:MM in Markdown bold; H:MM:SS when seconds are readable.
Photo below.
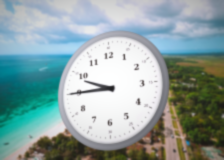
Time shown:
**9:45**
